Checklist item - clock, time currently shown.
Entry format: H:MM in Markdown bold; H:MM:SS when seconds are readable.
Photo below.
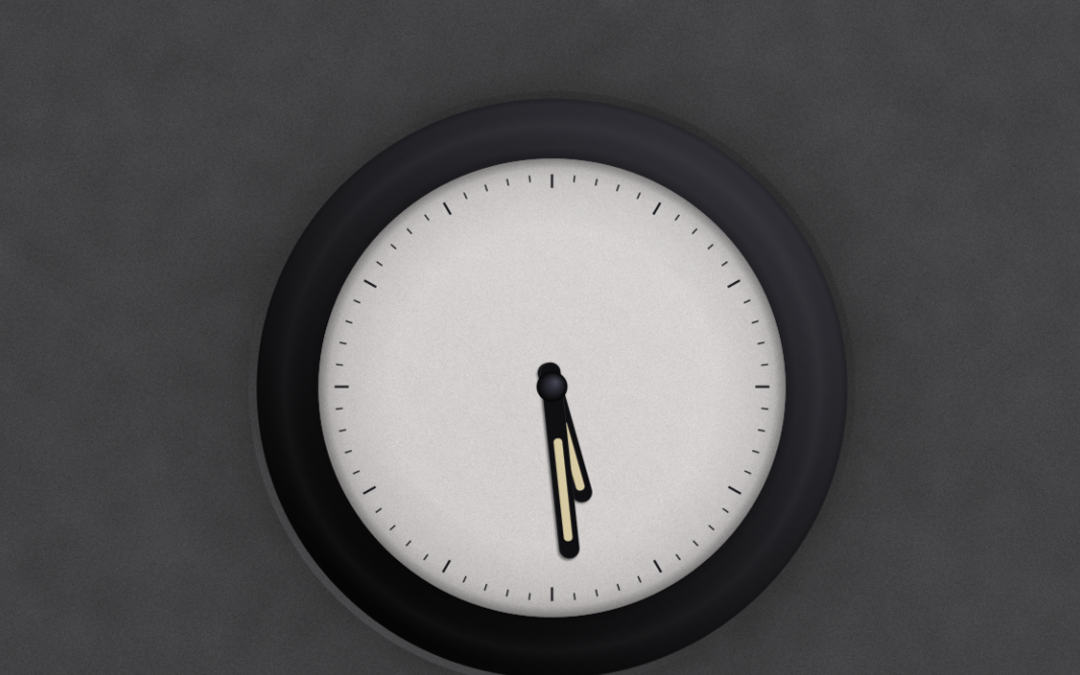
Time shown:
**5:29**
